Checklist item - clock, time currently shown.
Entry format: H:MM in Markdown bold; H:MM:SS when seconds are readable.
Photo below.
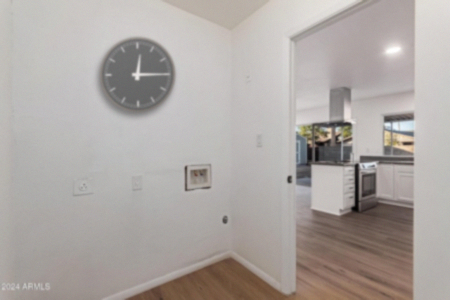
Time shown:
**12:15**
